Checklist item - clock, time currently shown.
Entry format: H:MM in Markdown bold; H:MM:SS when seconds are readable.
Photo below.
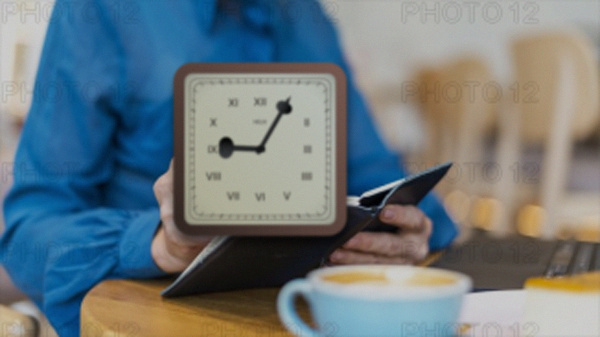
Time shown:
**9:05**
